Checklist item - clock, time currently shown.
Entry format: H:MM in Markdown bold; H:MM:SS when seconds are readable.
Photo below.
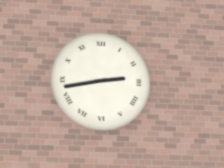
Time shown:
**2:43**
